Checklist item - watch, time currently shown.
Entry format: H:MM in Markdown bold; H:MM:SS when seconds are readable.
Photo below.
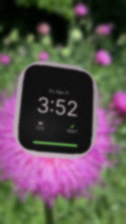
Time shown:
**3:52**
